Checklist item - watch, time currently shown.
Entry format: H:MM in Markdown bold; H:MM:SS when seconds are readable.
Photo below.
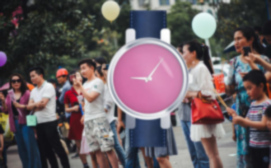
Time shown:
**9:06**
